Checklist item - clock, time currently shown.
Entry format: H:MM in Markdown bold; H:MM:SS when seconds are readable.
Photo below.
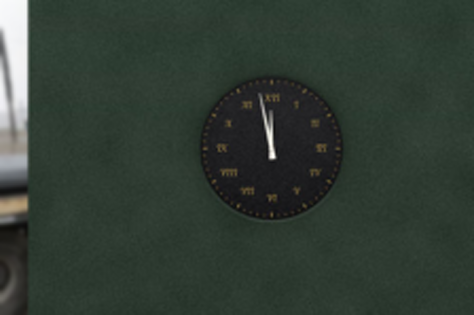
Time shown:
**11:58**
